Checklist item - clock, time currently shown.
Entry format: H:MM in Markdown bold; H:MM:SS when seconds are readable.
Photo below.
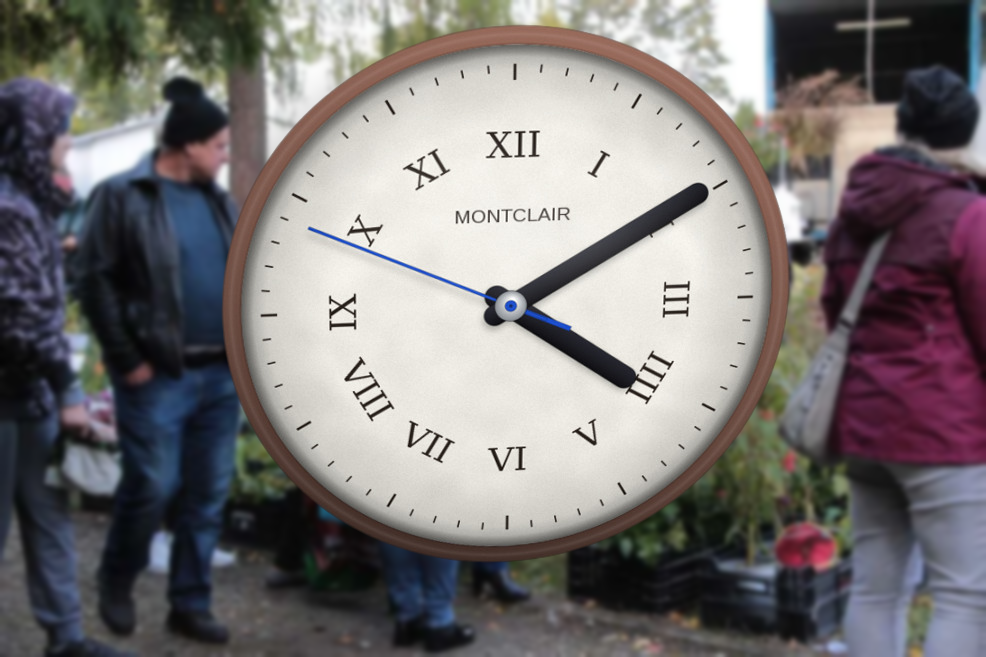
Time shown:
**4:09:49**
